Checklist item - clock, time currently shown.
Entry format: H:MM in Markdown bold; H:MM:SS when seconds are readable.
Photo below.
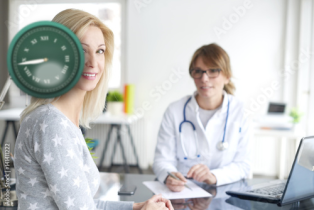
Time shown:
**8:44**
